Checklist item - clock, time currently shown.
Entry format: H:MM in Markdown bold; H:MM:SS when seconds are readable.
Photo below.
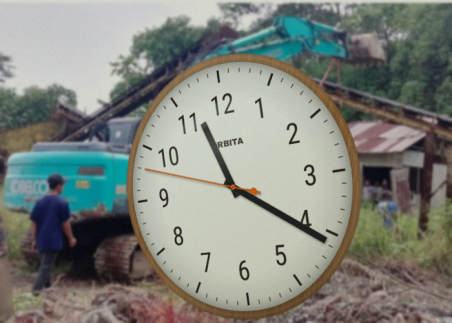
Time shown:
**11:20:48**
